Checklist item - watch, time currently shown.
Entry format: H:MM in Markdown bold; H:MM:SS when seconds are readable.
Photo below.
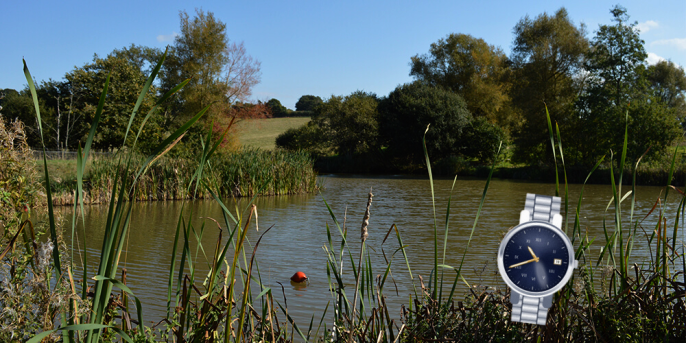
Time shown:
**10:41**
